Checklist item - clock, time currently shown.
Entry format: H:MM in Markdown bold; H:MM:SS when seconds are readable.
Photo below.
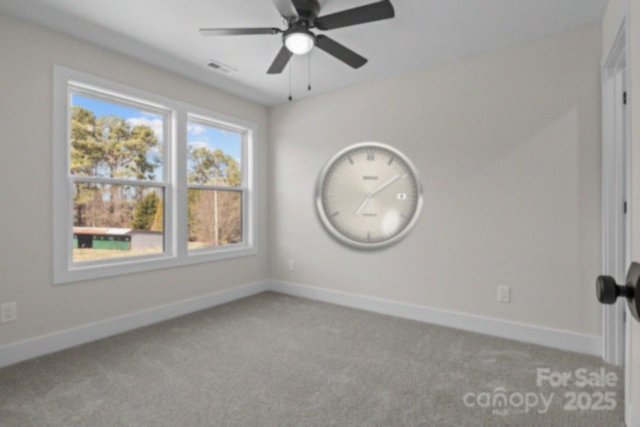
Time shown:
**7:09**
